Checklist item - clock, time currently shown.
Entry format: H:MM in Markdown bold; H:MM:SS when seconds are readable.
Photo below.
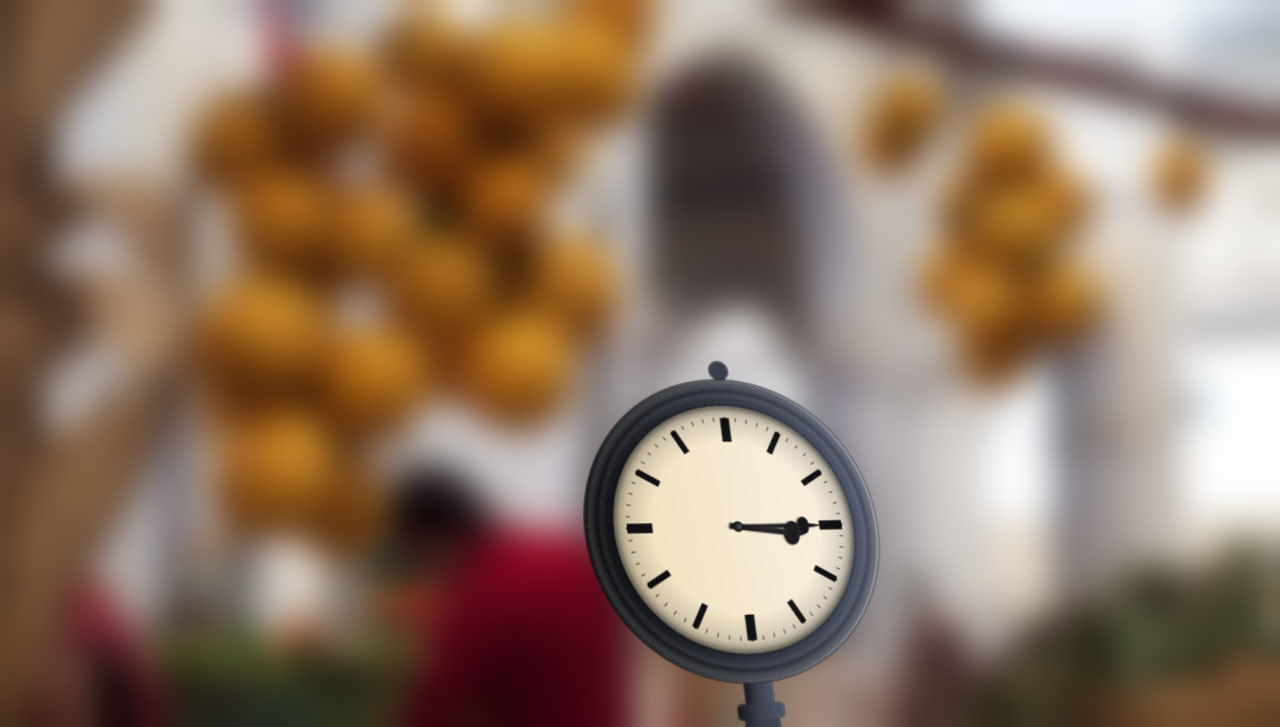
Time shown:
**3:15**
